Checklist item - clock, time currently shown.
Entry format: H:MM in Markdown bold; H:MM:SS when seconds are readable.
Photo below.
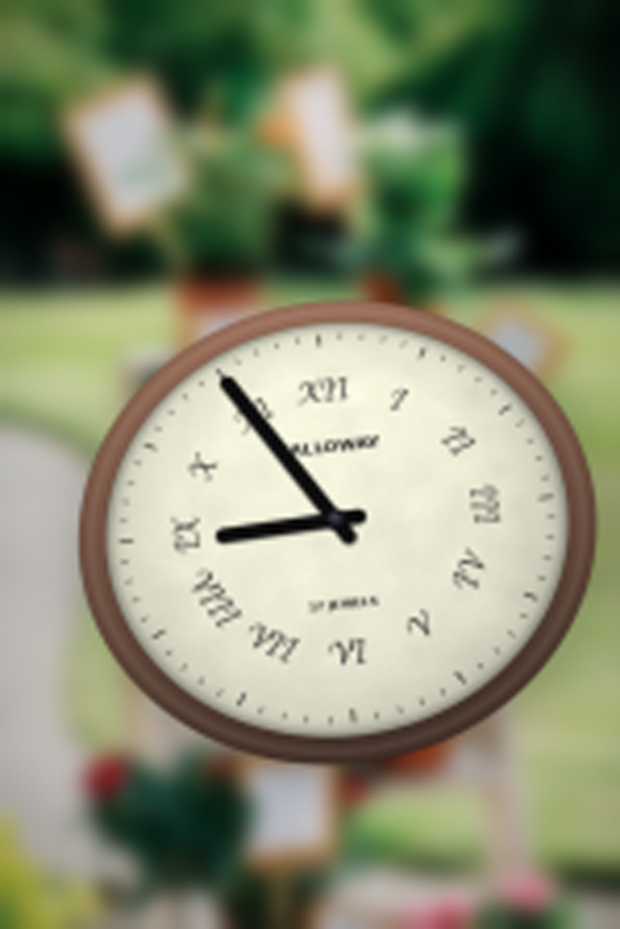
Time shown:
**8:55**
